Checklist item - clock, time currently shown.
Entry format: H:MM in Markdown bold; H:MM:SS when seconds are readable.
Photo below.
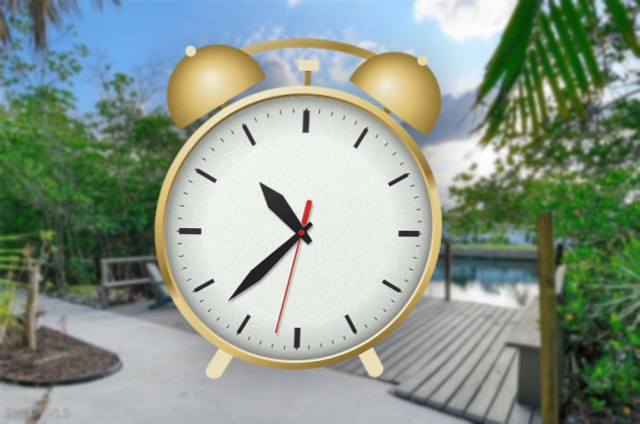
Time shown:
**10:37:32**
